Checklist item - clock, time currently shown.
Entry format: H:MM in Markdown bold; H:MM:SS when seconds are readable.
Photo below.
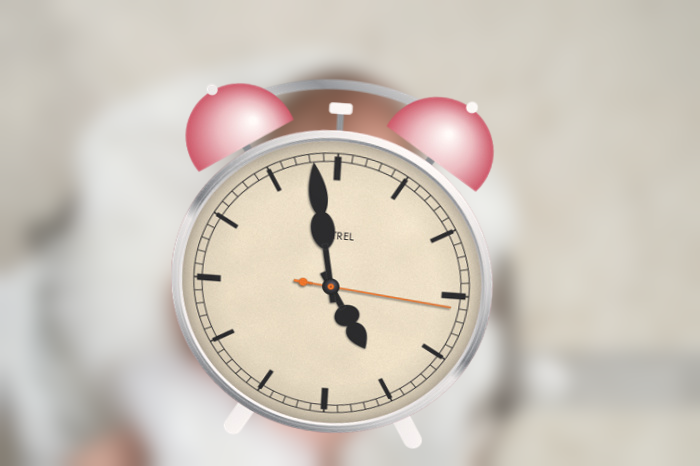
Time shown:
**4:58:16**
